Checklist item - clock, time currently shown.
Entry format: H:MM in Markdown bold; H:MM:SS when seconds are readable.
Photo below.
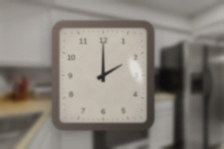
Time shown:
**2:00**
